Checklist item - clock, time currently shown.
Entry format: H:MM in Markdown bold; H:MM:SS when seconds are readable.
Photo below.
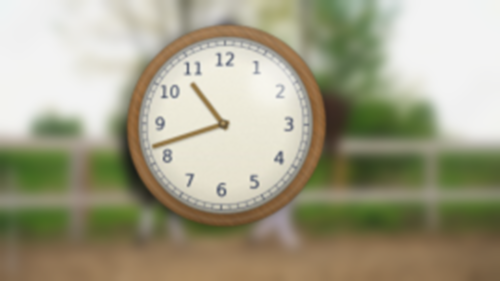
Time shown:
**10:42**
